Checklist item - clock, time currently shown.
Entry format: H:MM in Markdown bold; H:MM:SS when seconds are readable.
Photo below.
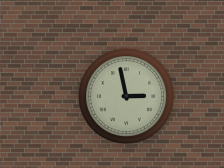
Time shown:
**2:58**
